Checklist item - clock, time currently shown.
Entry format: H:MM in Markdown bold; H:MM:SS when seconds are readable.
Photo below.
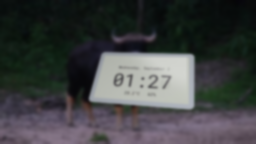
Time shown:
**1:27**
